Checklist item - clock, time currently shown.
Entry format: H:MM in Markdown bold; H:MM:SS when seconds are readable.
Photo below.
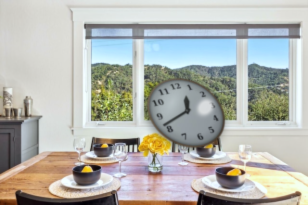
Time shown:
**12:42**
